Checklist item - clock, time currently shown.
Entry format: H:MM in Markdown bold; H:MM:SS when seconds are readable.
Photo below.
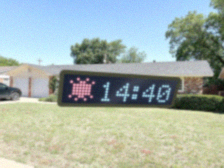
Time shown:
**14:40**
